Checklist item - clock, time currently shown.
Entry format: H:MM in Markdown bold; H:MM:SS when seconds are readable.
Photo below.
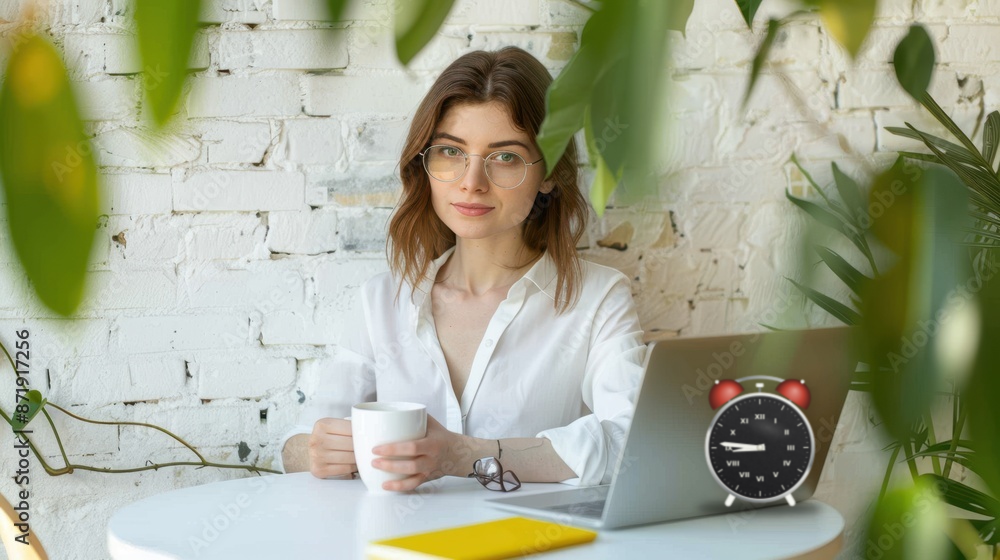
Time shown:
**8:46**
